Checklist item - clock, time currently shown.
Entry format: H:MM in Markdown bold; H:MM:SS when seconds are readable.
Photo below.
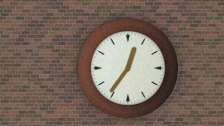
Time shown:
**12:36**
